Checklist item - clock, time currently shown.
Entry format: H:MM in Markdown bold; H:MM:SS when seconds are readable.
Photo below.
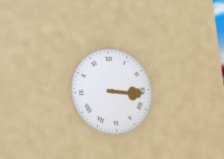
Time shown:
**3:16**
